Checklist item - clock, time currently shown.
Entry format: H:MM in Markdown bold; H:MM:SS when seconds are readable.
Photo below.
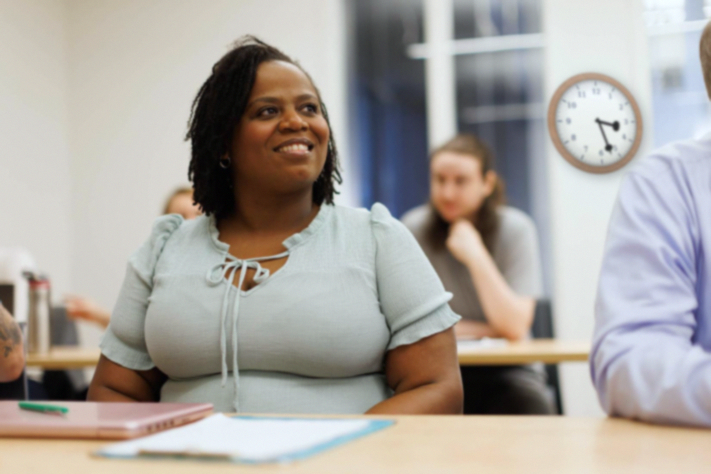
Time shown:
**3:27**
